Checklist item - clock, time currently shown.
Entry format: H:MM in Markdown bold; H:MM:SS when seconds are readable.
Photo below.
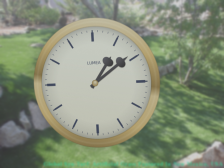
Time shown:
**1:09**
